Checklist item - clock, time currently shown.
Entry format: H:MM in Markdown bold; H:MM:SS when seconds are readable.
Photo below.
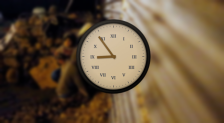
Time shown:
**8:54**
